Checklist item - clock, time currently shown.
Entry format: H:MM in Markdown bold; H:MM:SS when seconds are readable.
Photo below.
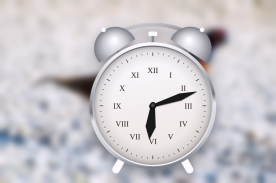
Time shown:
**6:12**
